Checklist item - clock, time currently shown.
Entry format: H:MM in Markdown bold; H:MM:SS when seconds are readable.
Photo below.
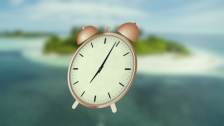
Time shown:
**7:04**
